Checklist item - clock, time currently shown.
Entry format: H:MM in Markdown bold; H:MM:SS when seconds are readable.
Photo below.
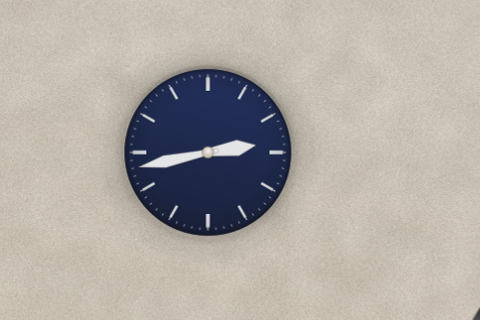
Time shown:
**2:43**
